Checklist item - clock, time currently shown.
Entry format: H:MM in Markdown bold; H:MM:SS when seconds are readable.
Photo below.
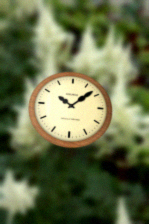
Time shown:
**10:08**
